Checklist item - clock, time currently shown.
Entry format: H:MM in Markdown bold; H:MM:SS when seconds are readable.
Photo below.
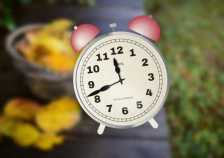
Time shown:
**11:42**
